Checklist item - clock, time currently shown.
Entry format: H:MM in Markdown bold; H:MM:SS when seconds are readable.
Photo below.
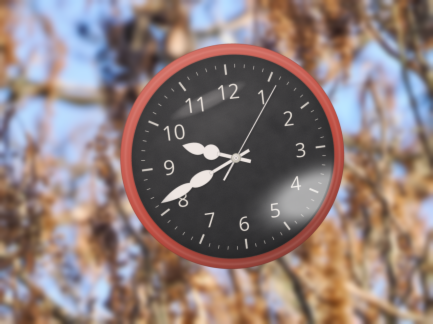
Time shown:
**9:41:06**
